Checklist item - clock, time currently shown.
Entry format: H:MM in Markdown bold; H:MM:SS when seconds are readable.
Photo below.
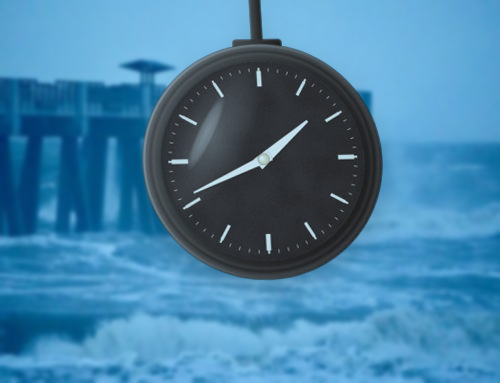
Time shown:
**1:41**
